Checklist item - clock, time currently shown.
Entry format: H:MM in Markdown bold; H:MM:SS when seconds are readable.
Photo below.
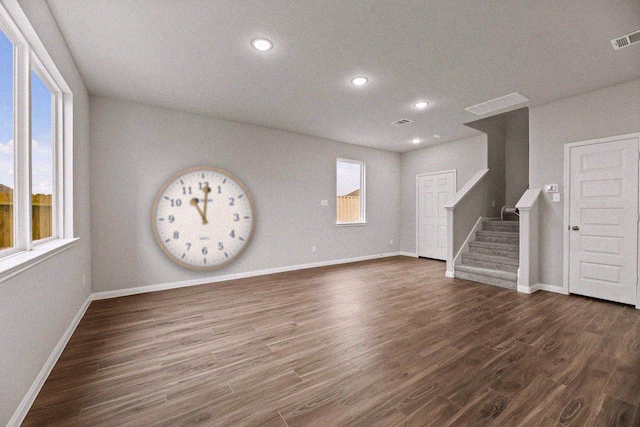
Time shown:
**11:01**
